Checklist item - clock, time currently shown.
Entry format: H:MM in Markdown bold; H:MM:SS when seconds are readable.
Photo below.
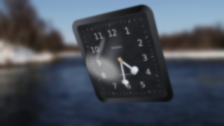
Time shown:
**4:31**
